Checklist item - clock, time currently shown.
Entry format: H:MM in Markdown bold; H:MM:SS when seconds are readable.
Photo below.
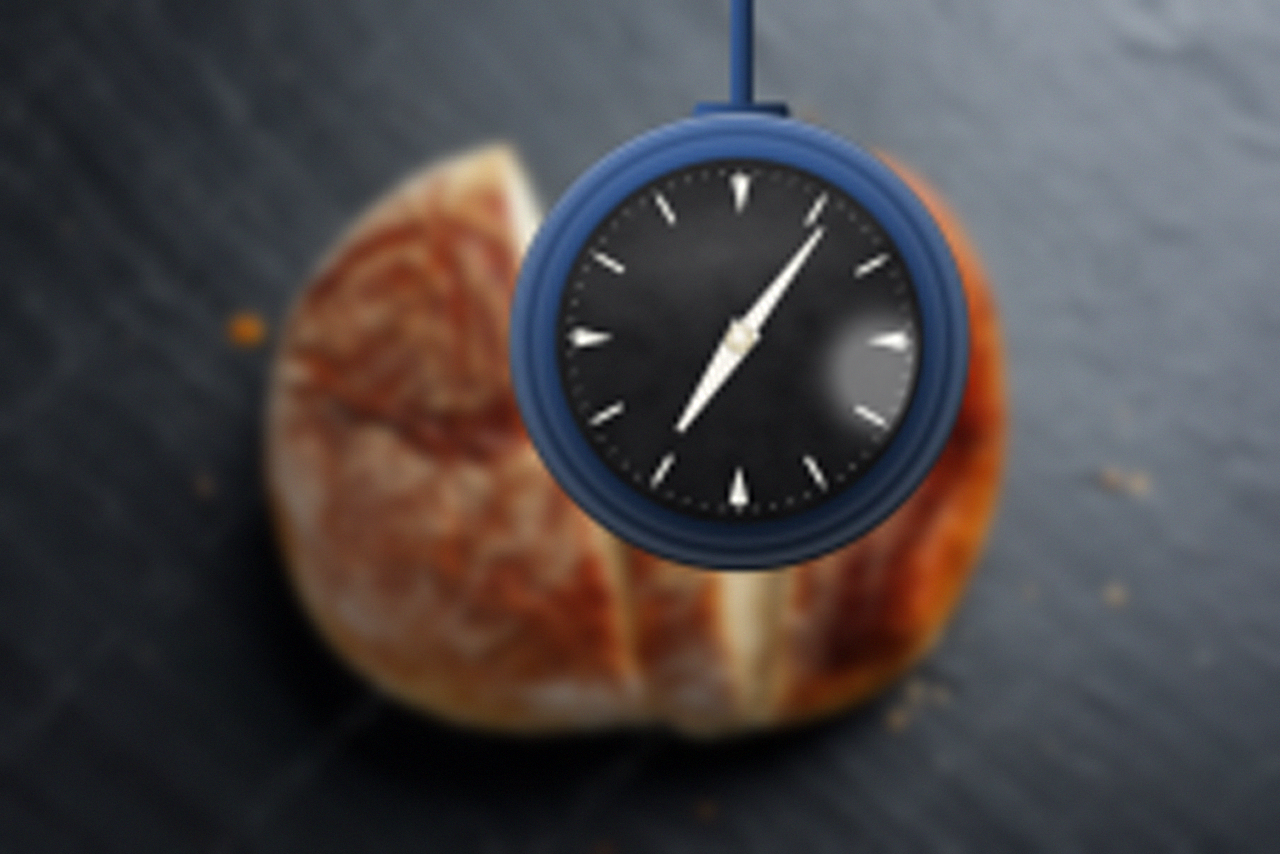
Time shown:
**7:06**
